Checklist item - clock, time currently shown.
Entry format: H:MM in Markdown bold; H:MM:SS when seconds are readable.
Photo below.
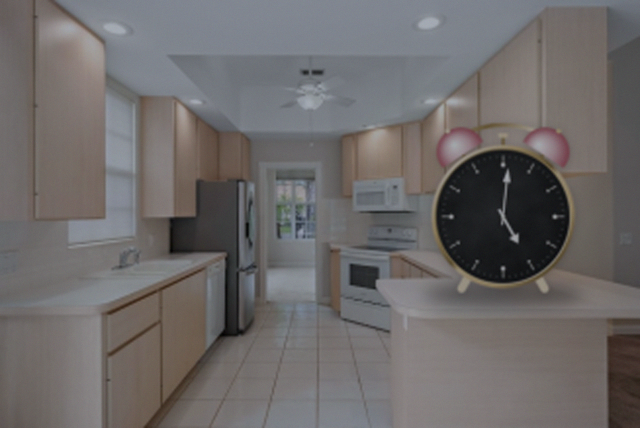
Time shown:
**5:01**
